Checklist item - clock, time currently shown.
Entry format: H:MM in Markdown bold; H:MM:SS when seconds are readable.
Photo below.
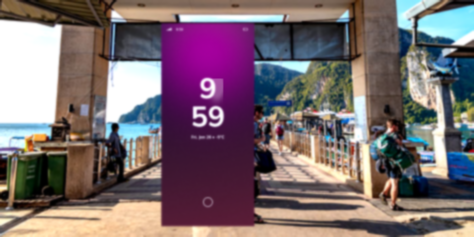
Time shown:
**9:59**
